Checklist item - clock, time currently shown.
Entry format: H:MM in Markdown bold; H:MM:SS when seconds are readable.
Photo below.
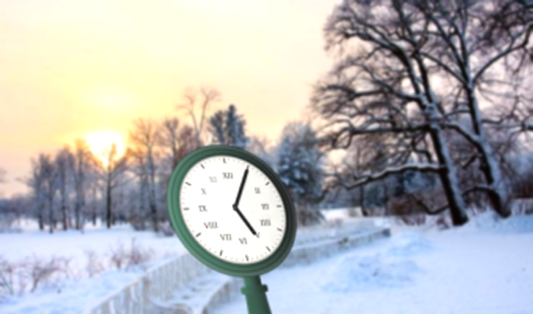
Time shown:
**5:05**
